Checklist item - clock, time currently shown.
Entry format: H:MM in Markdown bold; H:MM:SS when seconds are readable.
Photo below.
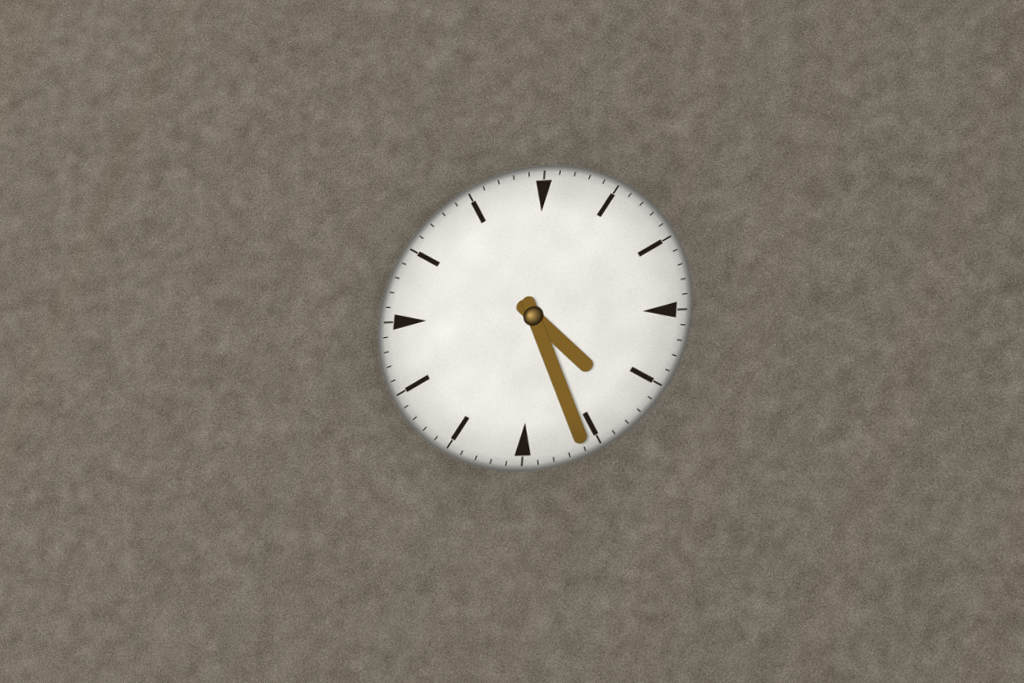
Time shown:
**4:26**
